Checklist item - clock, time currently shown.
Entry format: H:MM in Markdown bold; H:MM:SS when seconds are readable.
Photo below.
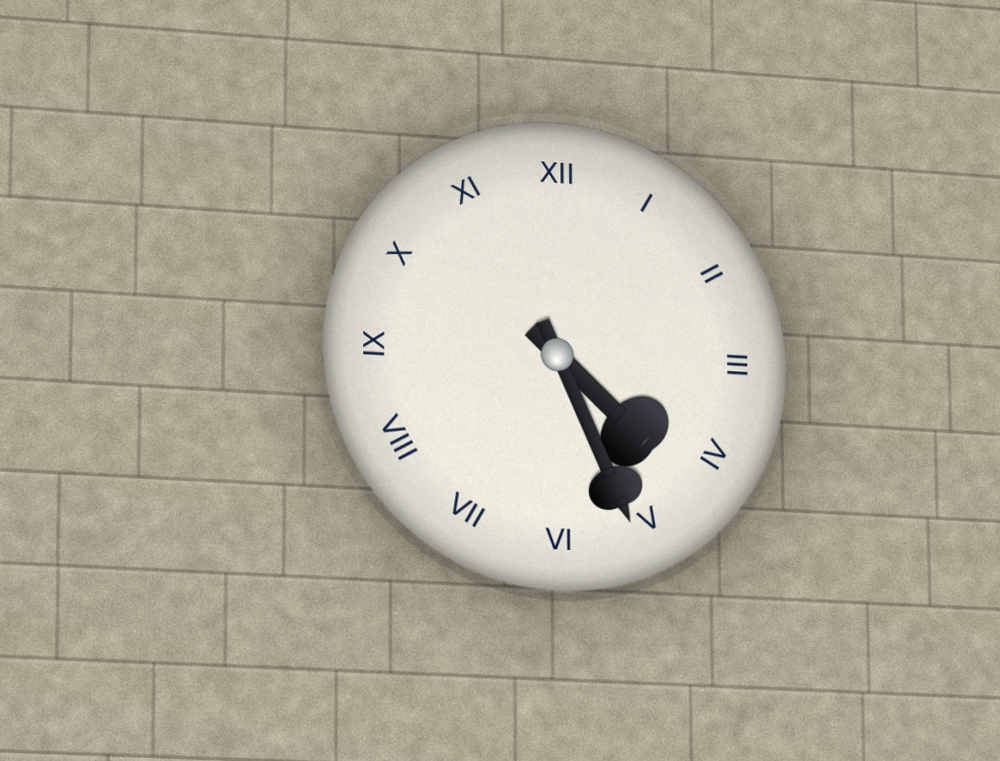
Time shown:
**4:26**
